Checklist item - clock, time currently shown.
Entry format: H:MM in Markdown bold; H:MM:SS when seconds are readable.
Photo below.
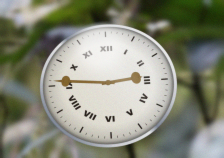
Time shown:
**2:46**
